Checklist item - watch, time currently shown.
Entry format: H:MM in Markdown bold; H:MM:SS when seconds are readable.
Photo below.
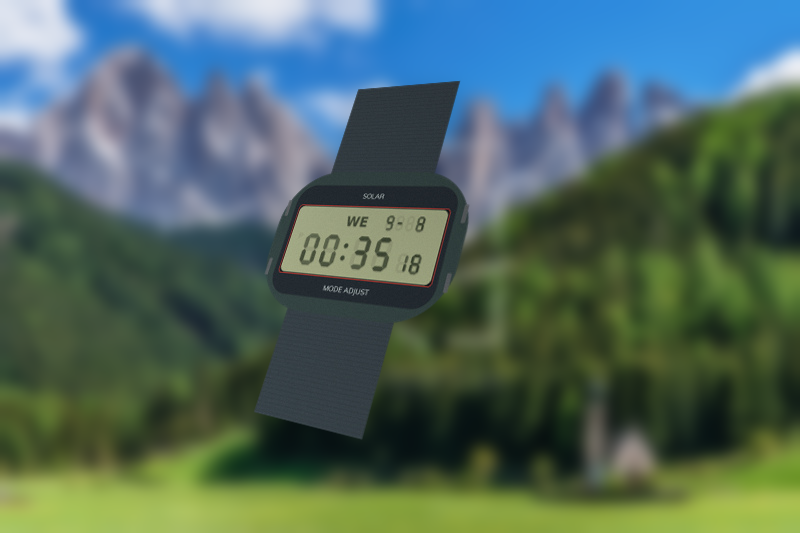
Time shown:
**0:35:18**
